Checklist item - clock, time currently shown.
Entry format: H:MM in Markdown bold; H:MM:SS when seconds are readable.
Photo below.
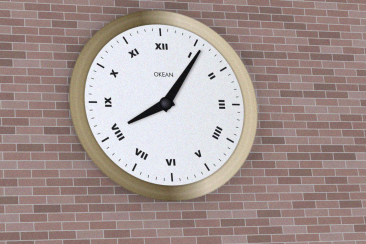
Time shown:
**8:06**
